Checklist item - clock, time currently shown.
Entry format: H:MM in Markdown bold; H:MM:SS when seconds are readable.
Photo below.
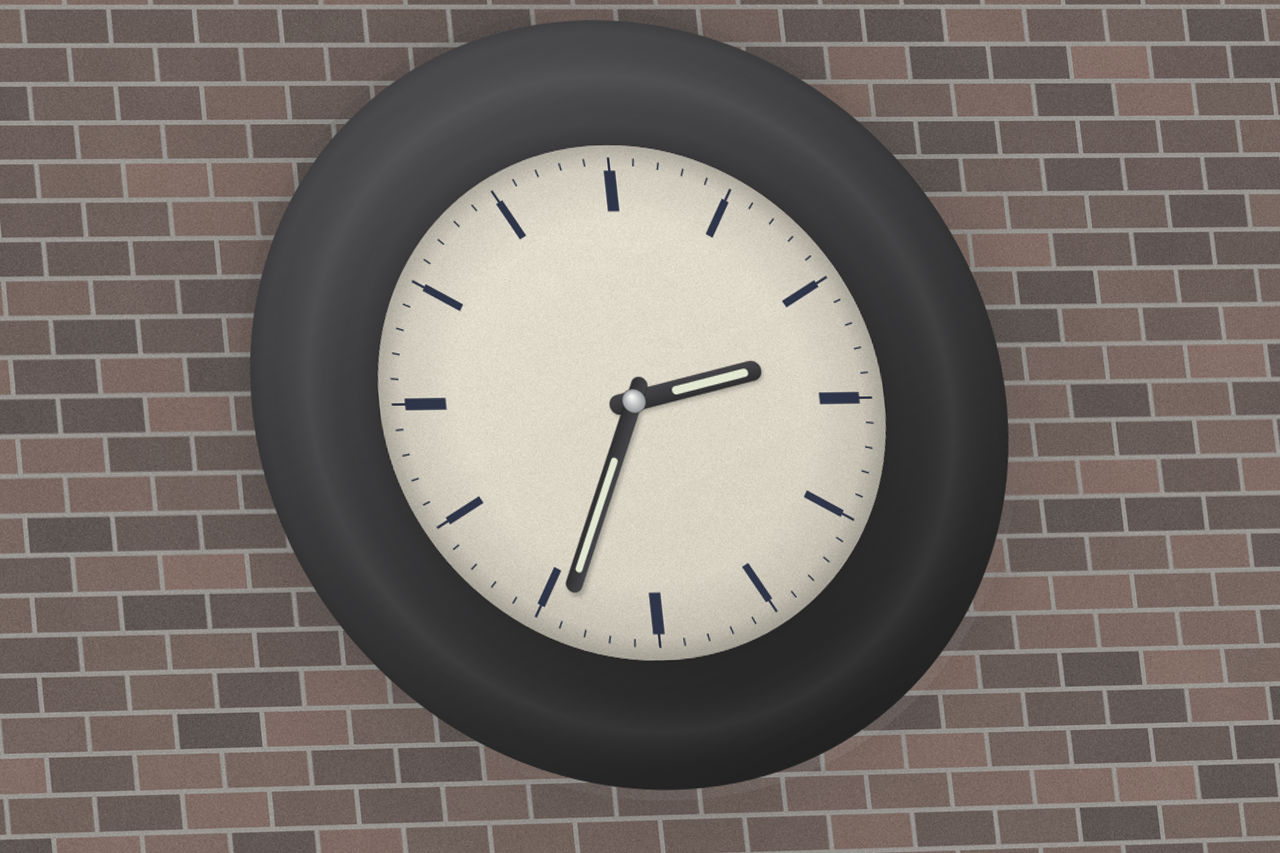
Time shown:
**2:34**
